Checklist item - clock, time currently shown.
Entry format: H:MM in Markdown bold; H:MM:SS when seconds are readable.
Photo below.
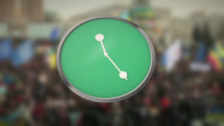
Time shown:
**11:24**
